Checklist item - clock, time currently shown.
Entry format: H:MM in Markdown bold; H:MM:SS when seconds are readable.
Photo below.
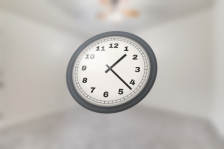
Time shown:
**1:22**
